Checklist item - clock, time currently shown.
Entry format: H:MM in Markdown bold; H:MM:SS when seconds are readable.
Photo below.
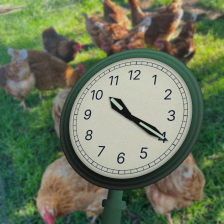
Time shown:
**10:20**
